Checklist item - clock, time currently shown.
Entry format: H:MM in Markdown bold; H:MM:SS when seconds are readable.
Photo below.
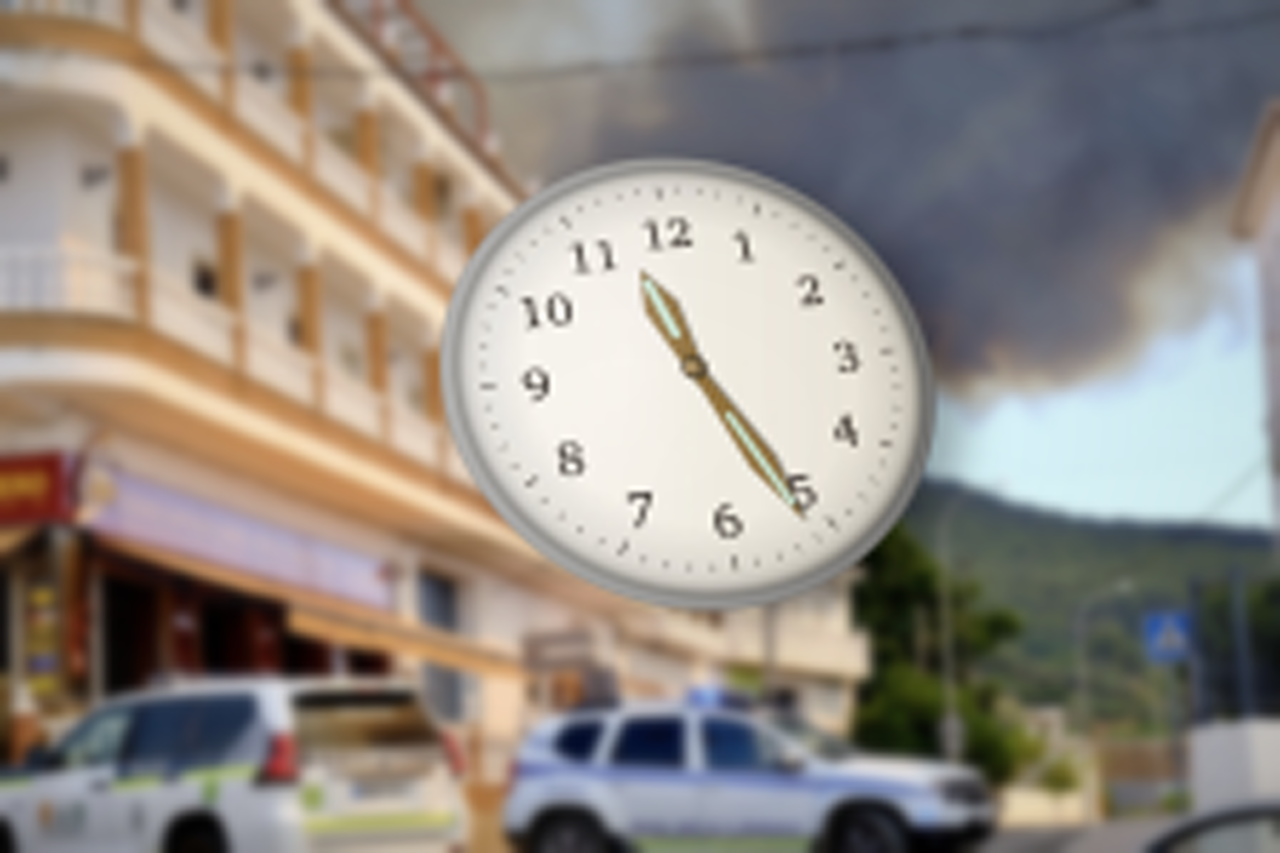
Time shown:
**11:26**
